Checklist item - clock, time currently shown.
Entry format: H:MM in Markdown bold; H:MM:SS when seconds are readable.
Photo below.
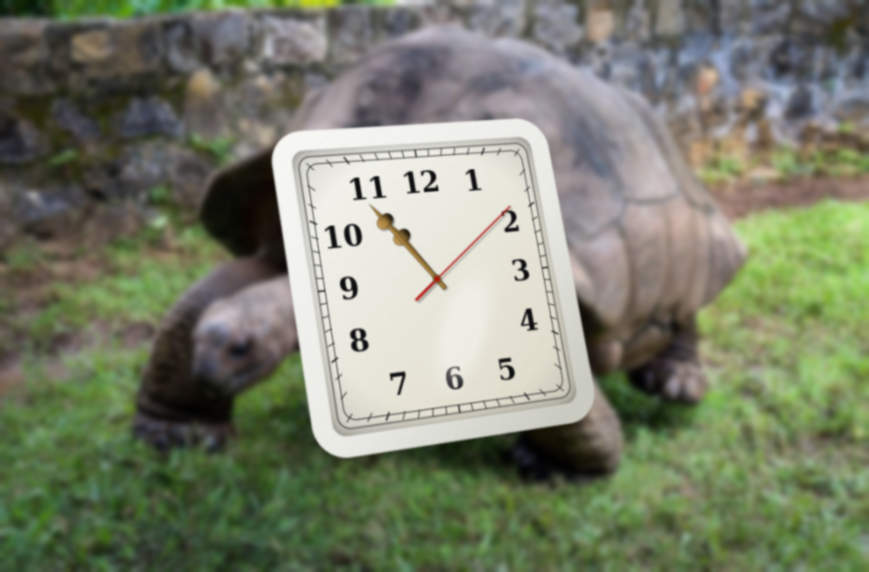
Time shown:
**10:54:09**
